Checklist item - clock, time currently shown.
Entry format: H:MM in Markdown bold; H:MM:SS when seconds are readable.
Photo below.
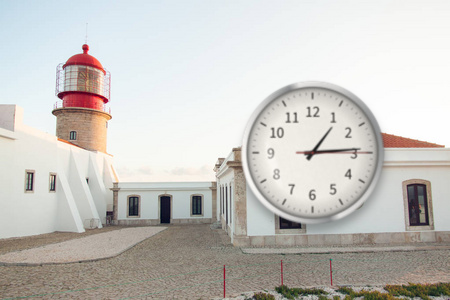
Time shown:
**1:14:15**
